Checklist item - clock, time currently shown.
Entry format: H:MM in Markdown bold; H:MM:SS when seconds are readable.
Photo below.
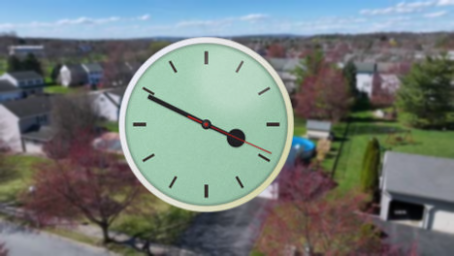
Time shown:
**3:49:19**
